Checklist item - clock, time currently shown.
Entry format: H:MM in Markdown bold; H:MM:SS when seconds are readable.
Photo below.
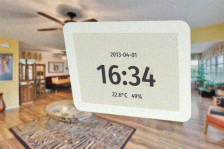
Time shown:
**16:34**
